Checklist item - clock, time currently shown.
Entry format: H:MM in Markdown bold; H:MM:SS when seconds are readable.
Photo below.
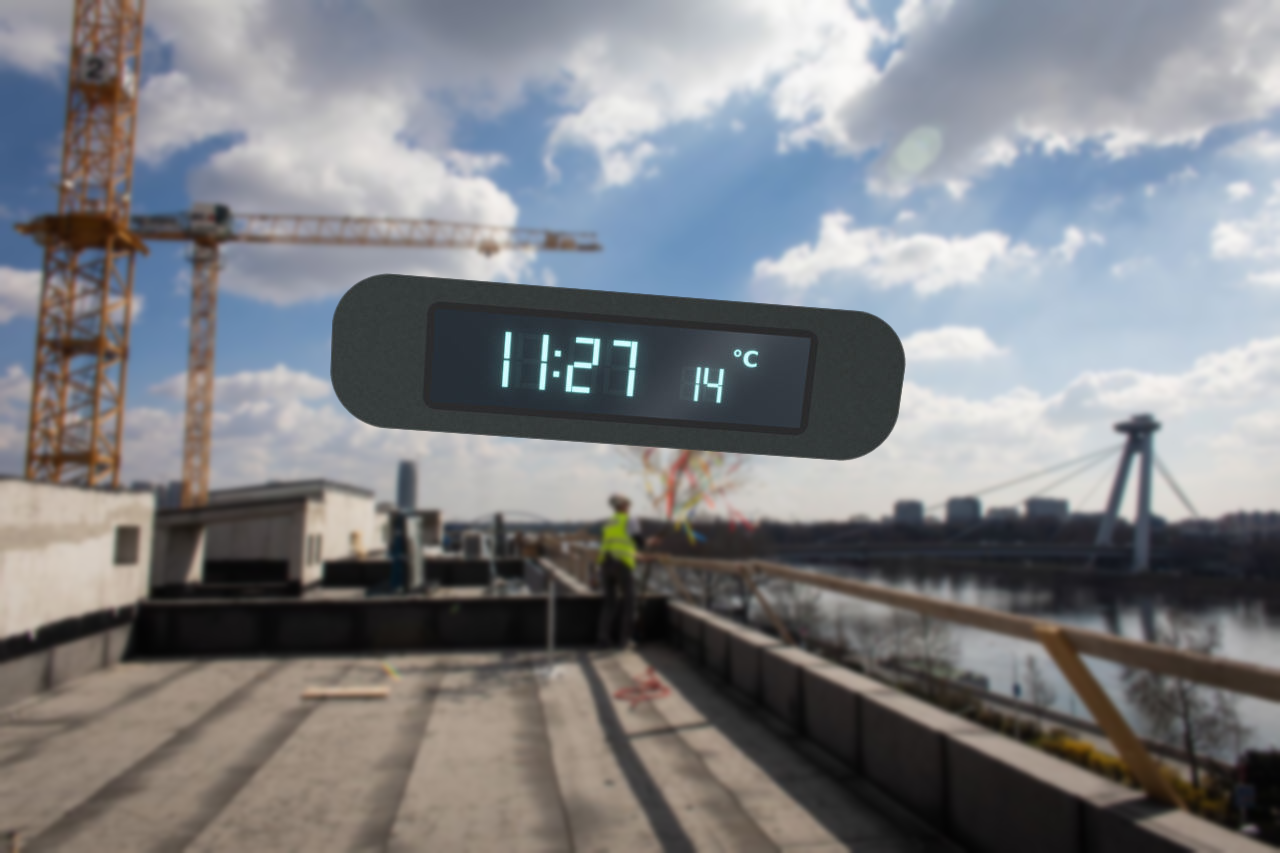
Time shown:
**11:27**
